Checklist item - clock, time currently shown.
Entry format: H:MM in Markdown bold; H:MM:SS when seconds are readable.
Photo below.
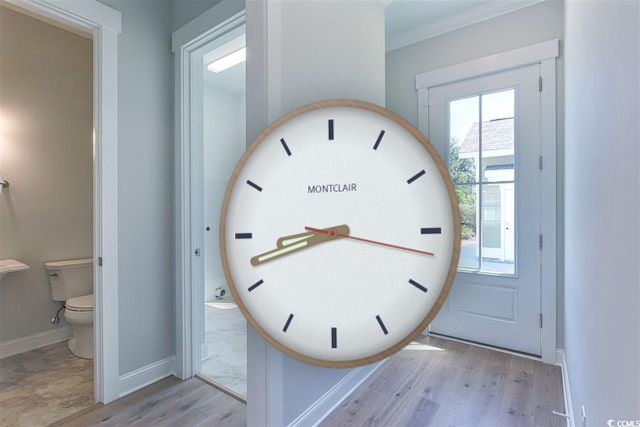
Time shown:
**8:42:17**
